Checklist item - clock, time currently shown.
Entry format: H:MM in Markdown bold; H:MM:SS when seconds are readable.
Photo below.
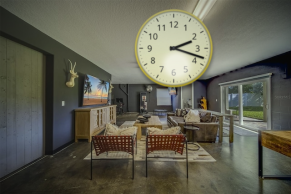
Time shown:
**2:18**
